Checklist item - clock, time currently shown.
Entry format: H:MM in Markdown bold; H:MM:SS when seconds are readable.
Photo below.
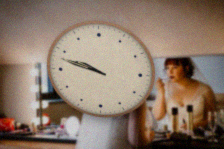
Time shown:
**9:48**
